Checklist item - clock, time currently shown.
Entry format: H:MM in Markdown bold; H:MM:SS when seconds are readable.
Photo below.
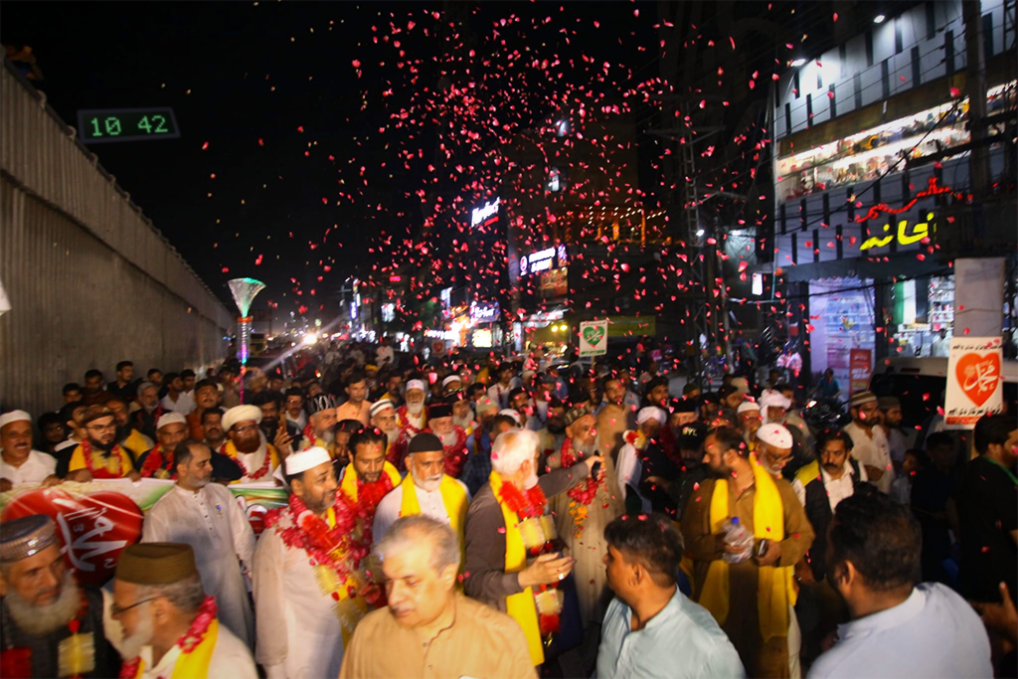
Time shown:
**10:42**
